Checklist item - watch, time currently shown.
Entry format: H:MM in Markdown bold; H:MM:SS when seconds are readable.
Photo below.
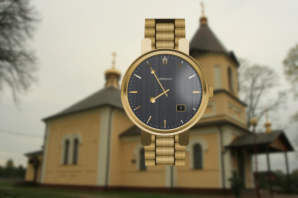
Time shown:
**7:55**
